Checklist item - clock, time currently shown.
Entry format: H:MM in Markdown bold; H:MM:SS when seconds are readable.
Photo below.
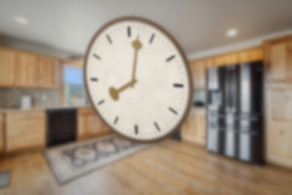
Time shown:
**8:02**
